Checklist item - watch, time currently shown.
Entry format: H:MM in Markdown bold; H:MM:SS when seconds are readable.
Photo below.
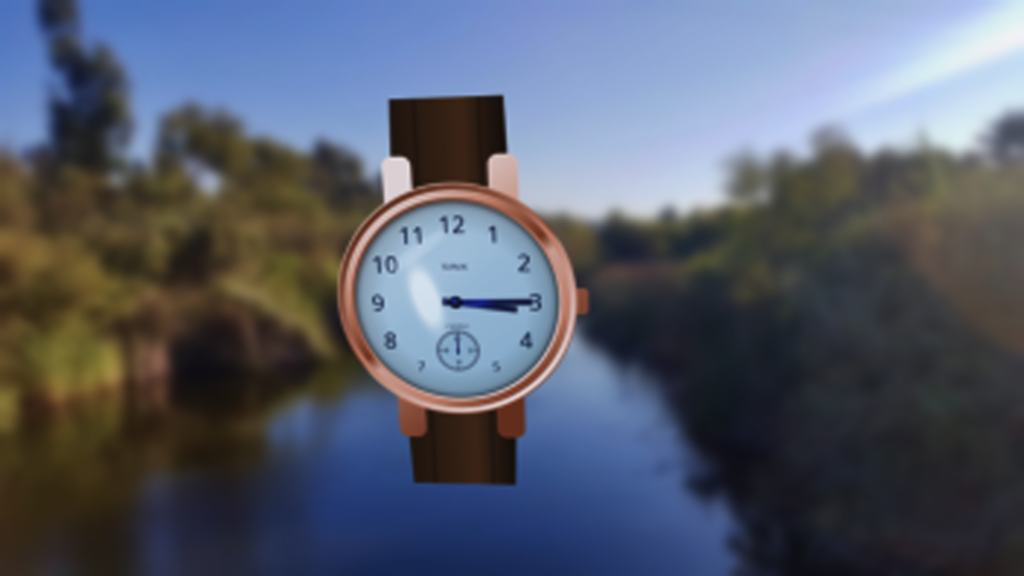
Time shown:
**3:15**
